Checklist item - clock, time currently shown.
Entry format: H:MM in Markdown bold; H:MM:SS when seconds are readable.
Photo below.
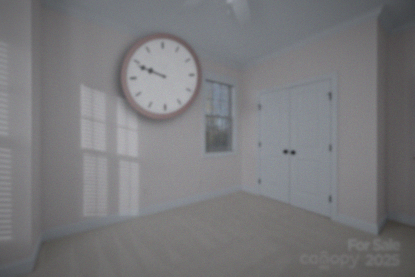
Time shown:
**9:49**
